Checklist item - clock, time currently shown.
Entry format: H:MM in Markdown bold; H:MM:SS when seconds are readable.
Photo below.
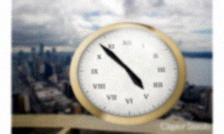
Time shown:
**4:53**
